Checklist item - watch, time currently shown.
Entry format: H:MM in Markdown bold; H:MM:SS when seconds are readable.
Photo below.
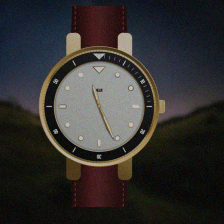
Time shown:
**11:26**
